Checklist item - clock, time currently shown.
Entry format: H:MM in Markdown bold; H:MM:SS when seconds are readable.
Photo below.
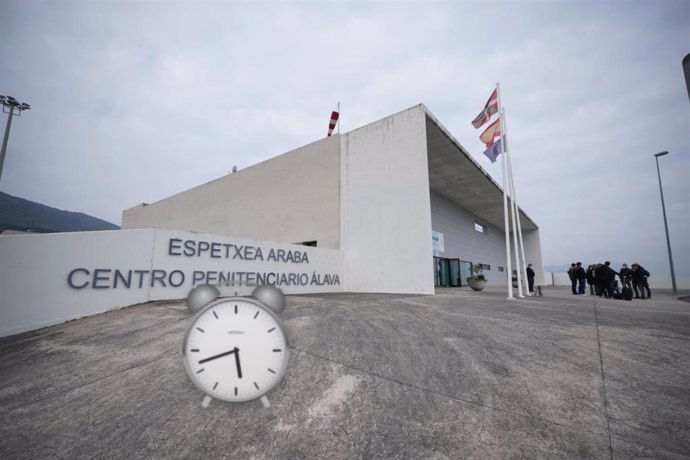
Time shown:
**5:42**
